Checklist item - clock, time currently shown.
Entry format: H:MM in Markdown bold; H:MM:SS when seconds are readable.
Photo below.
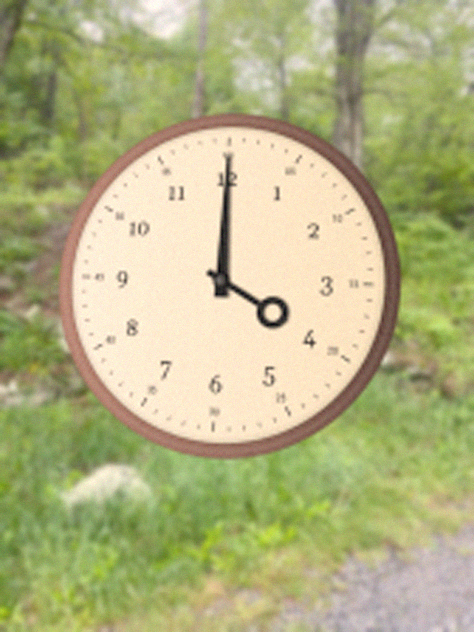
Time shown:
**4:00**
